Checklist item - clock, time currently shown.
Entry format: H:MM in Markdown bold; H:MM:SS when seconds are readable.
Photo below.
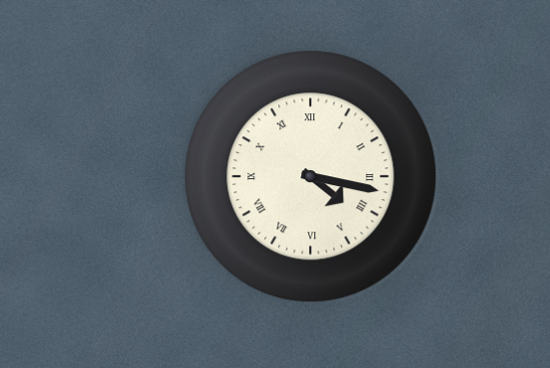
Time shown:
**4:17**
